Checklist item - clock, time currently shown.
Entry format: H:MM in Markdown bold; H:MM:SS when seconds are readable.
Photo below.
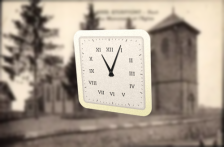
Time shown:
**11:04**
